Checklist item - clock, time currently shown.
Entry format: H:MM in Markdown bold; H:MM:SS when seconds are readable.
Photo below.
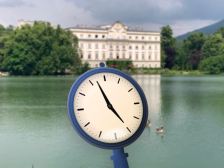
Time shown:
**4:57**
